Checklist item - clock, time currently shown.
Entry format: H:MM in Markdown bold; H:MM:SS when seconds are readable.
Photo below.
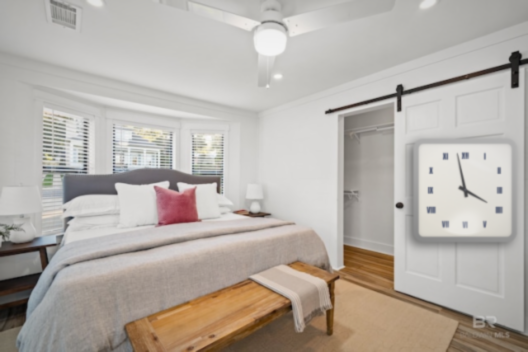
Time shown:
**3:58**
